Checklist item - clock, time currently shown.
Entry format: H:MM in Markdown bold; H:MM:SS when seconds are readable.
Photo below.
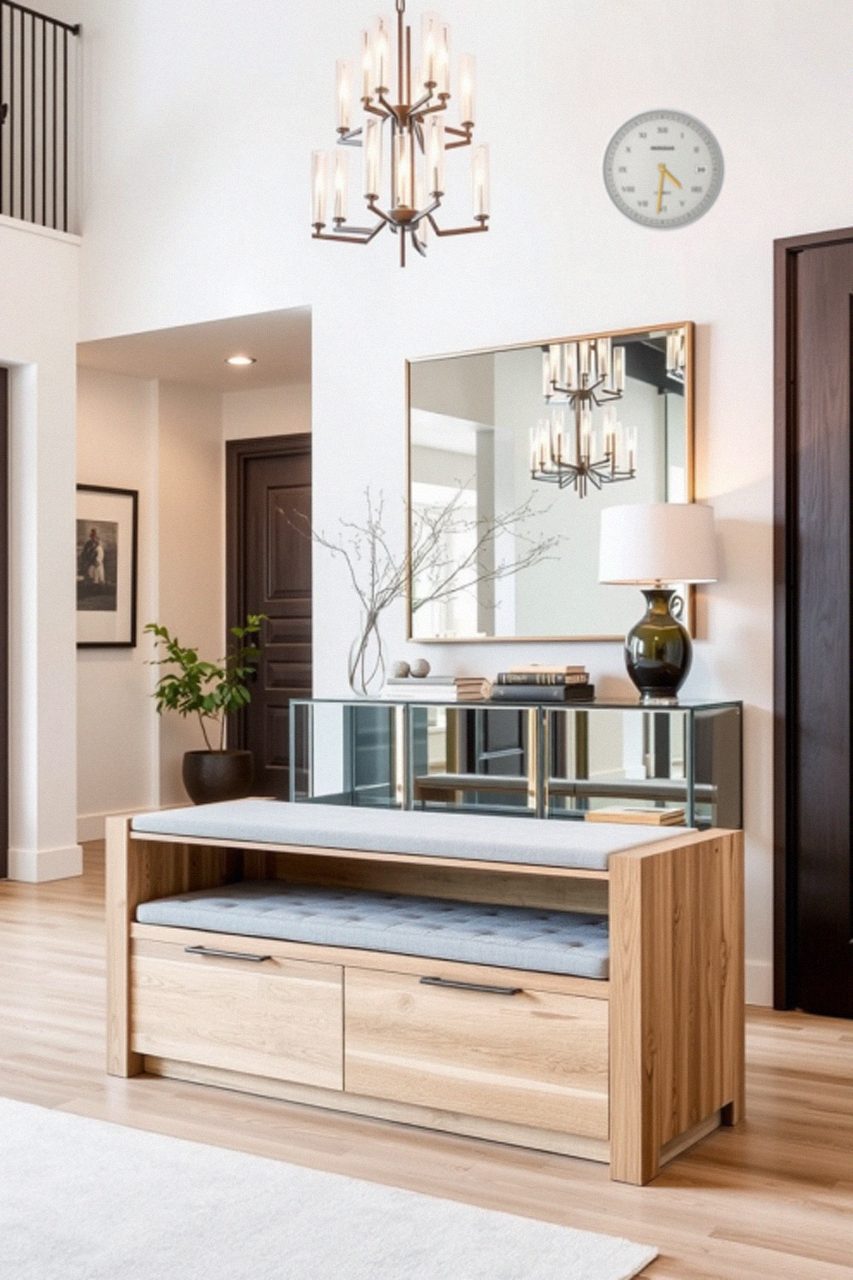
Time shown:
**4:31**
